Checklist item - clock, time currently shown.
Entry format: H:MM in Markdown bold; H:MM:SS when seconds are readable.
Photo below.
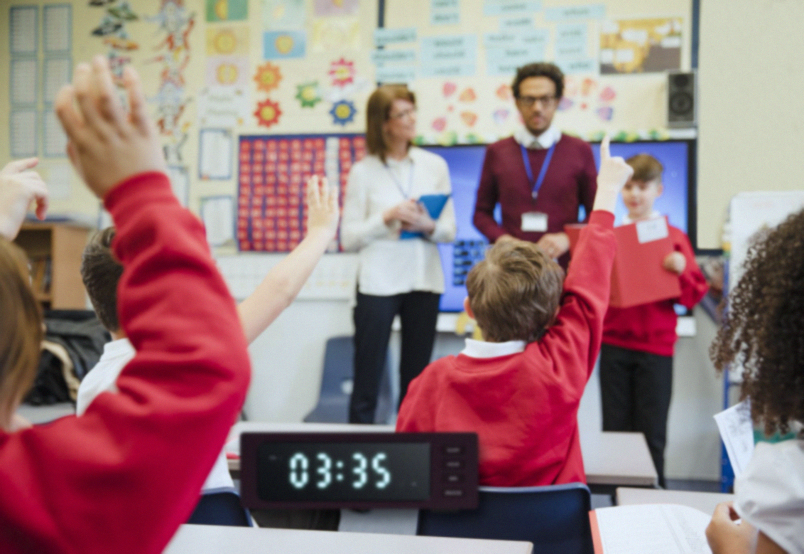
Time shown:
**3:35**
